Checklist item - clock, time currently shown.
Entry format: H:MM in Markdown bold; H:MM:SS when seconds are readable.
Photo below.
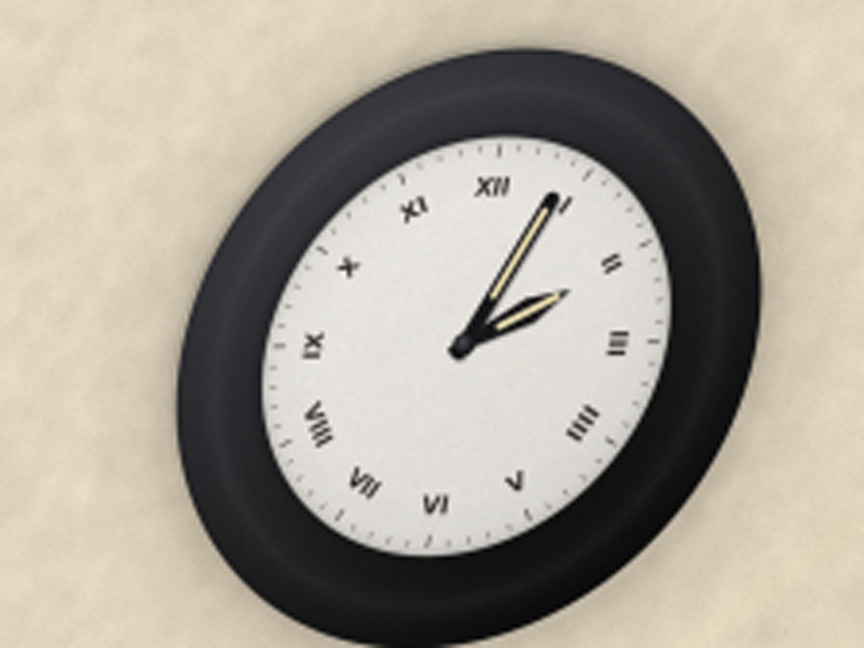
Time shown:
**2:04**
